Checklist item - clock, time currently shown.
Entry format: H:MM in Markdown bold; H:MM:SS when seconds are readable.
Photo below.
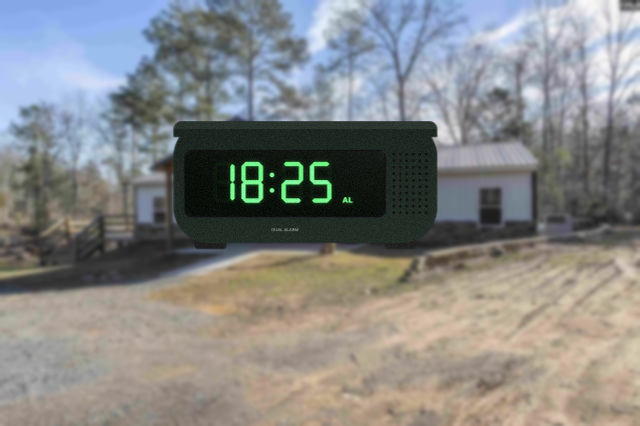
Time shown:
**18:25**
